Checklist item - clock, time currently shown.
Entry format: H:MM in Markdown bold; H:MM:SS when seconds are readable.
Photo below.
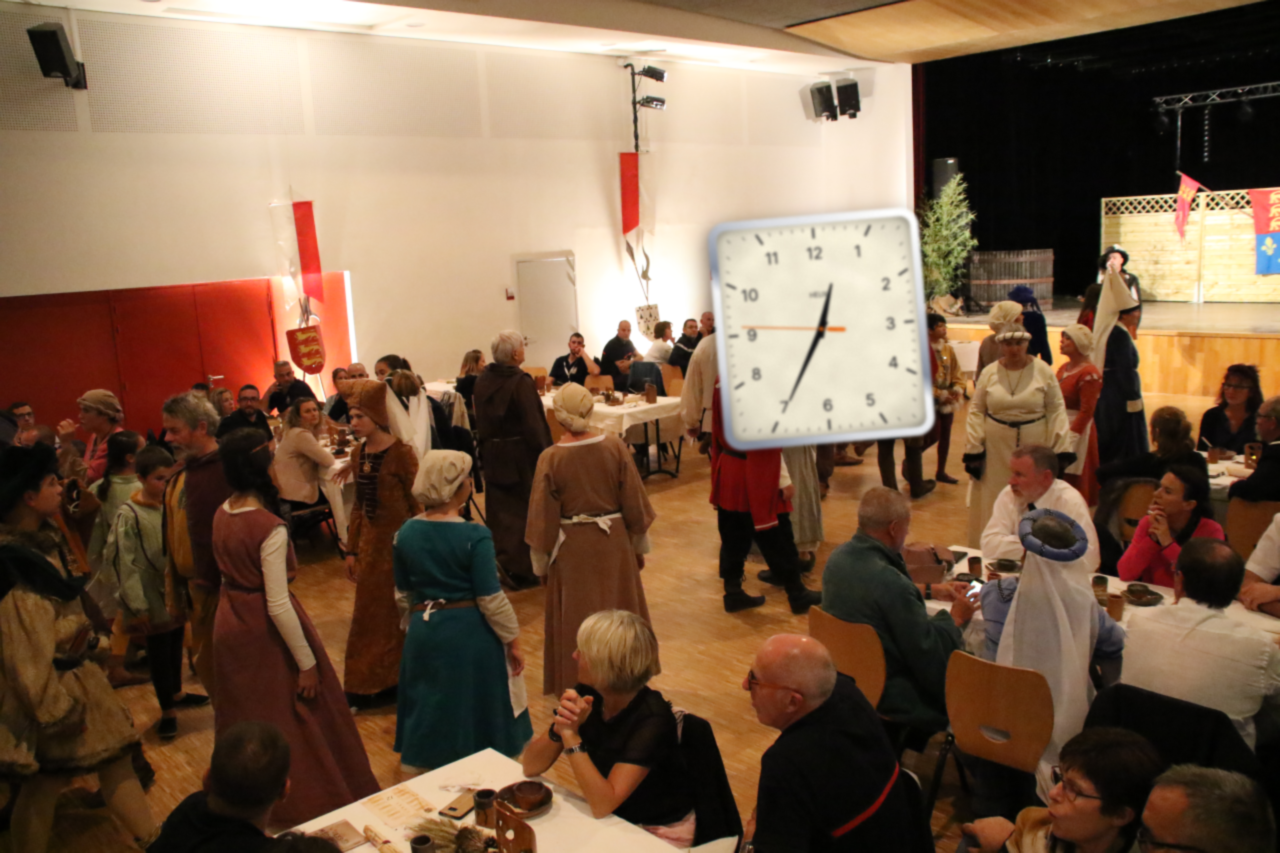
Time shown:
**12:34:46**
